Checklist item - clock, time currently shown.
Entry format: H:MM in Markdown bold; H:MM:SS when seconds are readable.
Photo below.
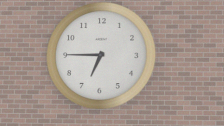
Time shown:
**6:45**
